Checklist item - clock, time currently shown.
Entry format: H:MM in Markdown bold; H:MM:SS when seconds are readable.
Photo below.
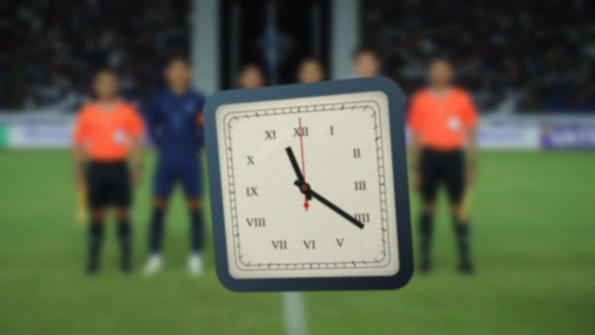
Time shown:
**11:21:00**
